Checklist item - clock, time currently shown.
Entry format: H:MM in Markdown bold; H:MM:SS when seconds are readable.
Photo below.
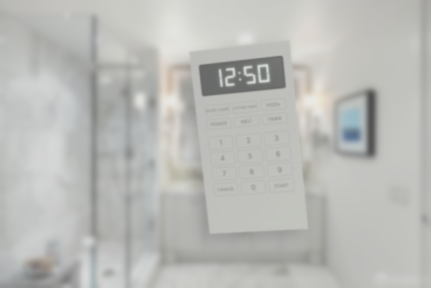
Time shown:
**12:50**
